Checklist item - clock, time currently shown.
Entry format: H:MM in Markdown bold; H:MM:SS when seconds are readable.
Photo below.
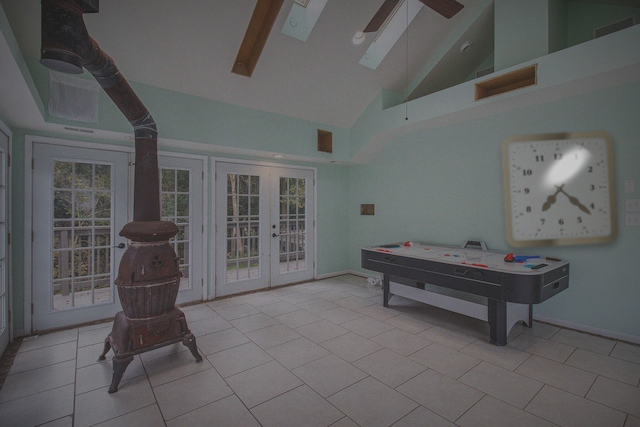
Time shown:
**7:22**
